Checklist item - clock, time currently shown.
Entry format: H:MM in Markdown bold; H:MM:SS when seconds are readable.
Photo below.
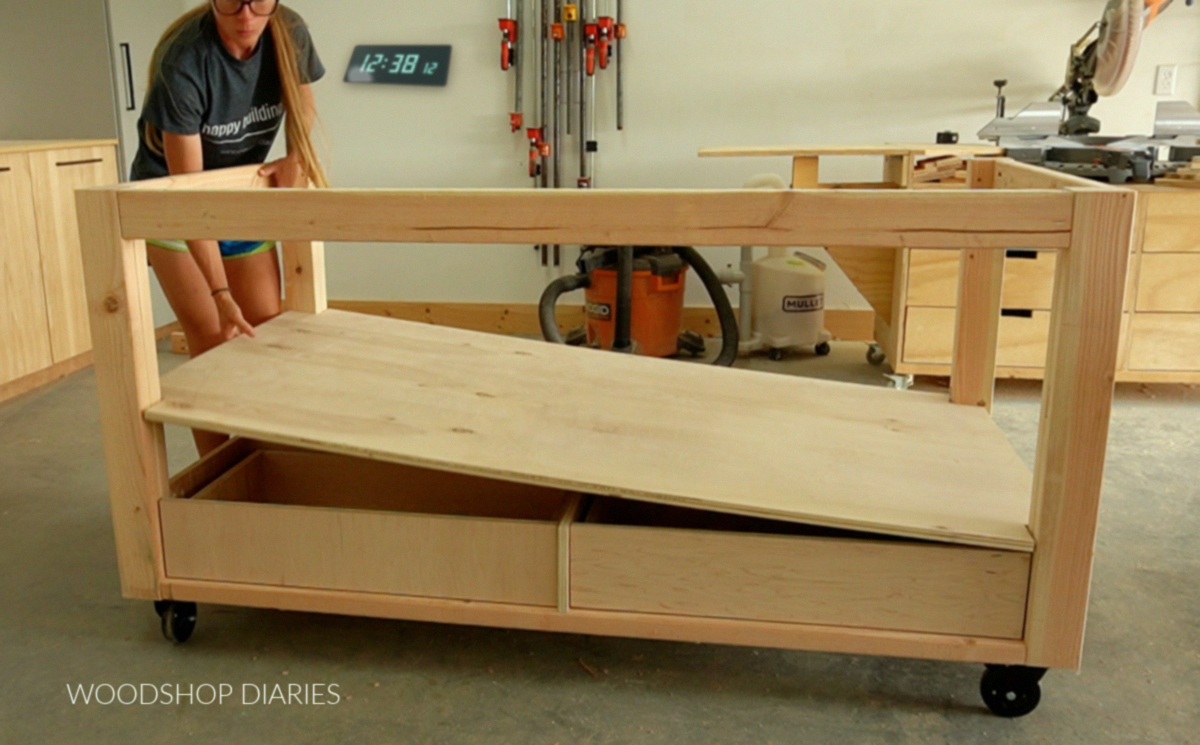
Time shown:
**12:38**
